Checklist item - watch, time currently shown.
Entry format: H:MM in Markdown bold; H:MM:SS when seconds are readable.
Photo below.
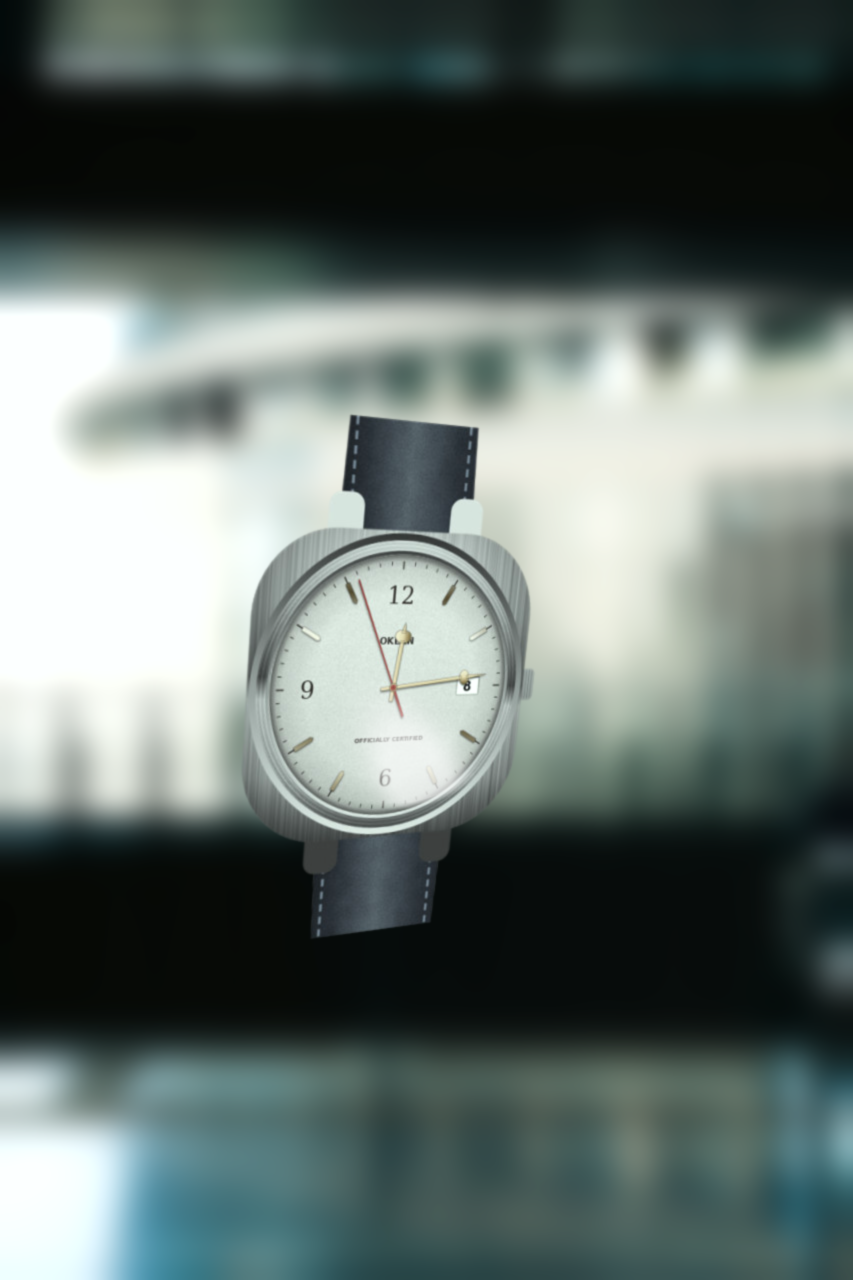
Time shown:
**12:13:56**
